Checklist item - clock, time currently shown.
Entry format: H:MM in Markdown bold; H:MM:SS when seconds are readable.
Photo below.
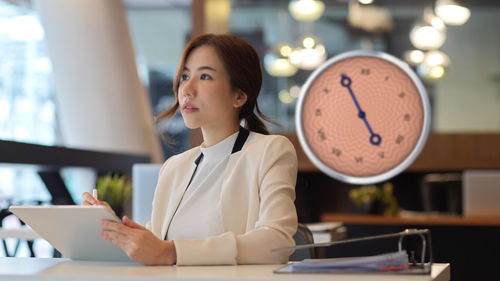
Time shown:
**4:55**
